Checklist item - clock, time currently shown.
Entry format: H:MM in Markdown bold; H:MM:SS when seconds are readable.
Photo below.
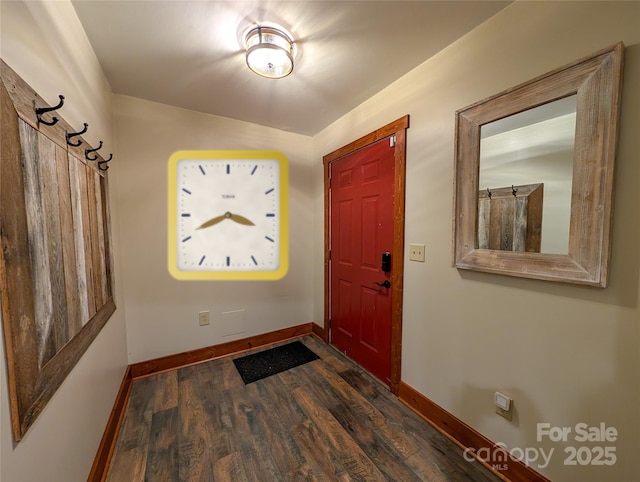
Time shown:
**3:41**
